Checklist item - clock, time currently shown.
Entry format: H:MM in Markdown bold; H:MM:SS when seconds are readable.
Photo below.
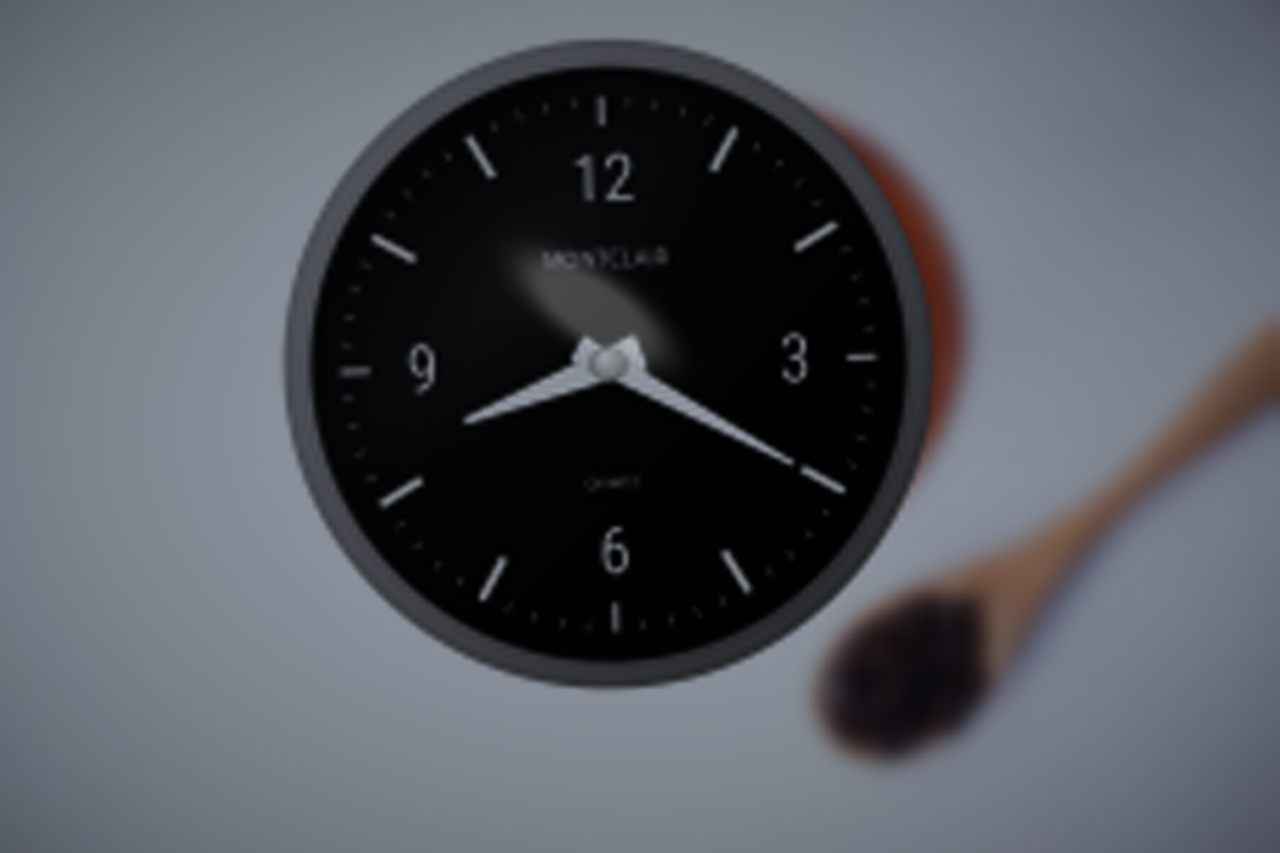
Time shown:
**8:20**
